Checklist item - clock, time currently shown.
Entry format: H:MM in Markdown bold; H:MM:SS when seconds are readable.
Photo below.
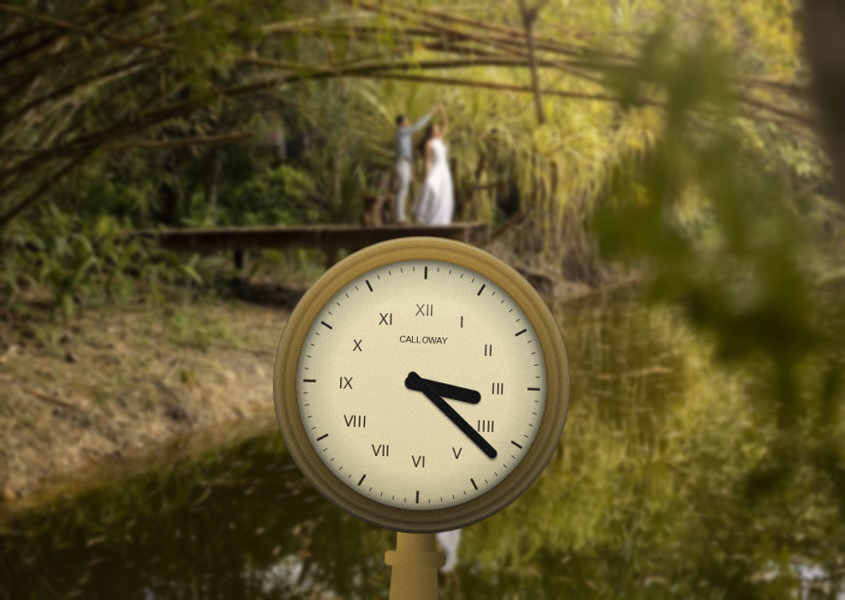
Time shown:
**3:22**
